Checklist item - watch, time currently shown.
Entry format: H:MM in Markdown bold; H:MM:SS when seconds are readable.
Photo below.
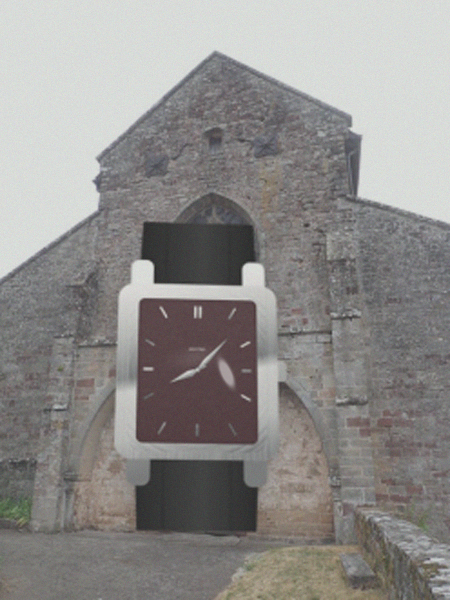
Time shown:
**8:07**
